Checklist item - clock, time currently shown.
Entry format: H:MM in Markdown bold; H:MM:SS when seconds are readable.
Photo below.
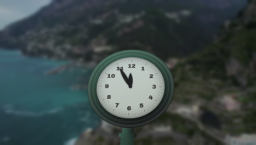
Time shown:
**11:55**
